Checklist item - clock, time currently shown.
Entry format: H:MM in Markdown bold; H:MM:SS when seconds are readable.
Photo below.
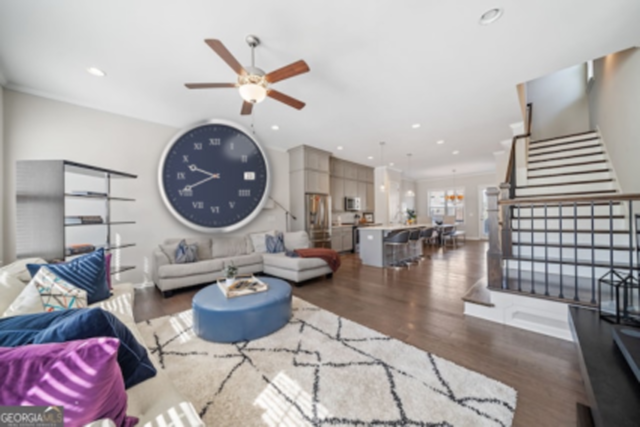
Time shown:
**9:41**
